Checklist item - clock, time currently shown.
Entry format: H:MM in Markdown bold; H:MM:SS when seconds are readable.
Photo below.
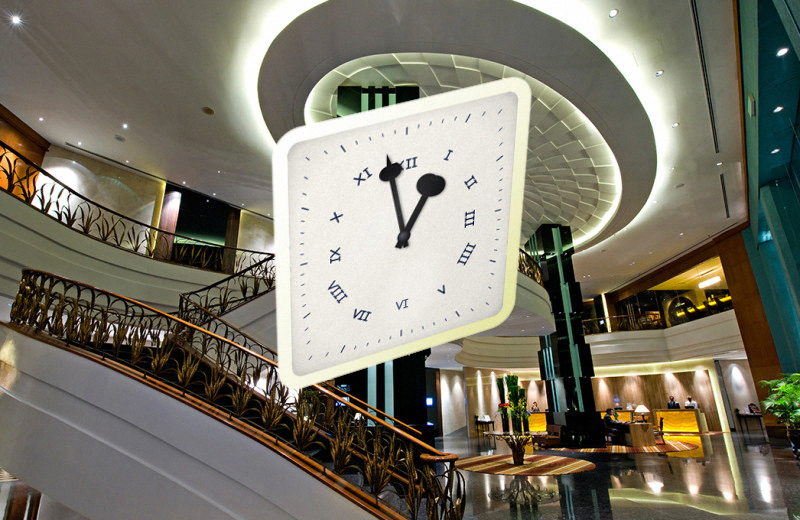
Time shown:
**12:58**
